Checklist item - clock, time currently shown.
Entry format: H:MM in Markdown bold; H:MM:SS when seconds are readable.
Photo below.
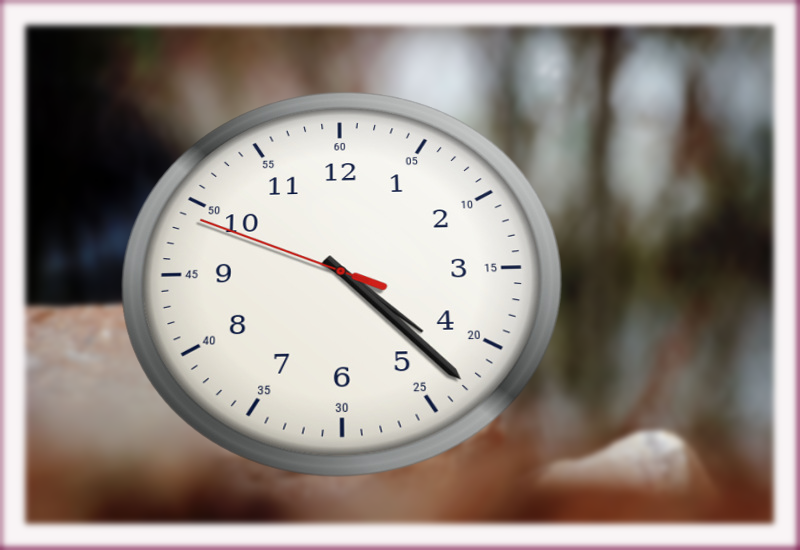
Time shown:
**4:22:49**
